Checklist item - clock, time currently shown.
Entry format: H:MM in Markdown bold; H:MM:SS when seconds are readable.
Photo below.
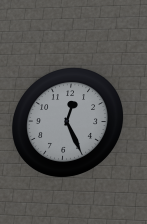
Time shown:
**12:25**
